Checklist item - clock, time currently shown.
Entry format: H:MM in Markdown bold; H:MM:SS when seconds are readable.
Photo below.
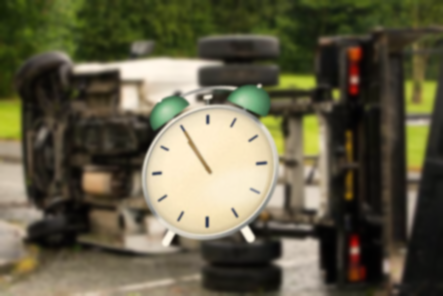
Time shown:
**10:55**
